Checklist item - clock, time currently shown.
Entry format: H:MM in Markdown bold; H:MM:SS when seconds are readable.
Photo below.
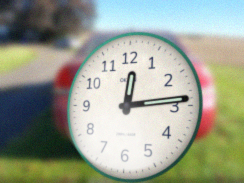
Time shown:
**12:14**
